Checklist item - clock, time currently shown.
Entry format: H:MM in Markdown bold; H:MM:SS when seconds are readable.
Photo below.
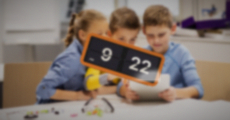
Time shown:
**9:22**
